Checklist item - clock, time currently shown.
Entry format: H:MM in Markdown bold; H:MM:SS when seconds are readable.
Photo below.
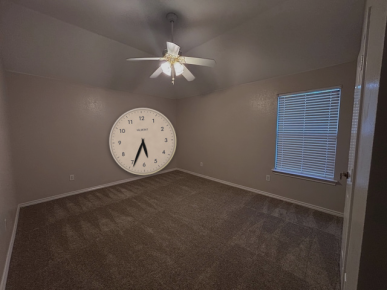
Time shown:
**5:34**
